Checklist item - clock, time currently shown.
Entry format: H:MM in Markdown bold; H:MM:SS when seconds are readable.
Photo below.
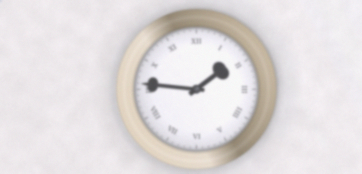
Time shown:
**1:46**
